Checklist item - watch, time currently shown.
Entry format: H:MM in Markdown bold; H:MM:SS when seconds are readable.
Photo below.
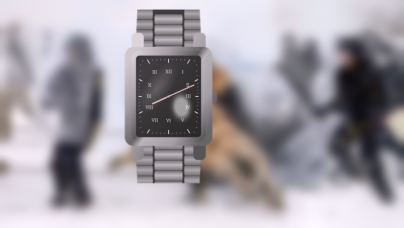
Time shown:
**8:11**
